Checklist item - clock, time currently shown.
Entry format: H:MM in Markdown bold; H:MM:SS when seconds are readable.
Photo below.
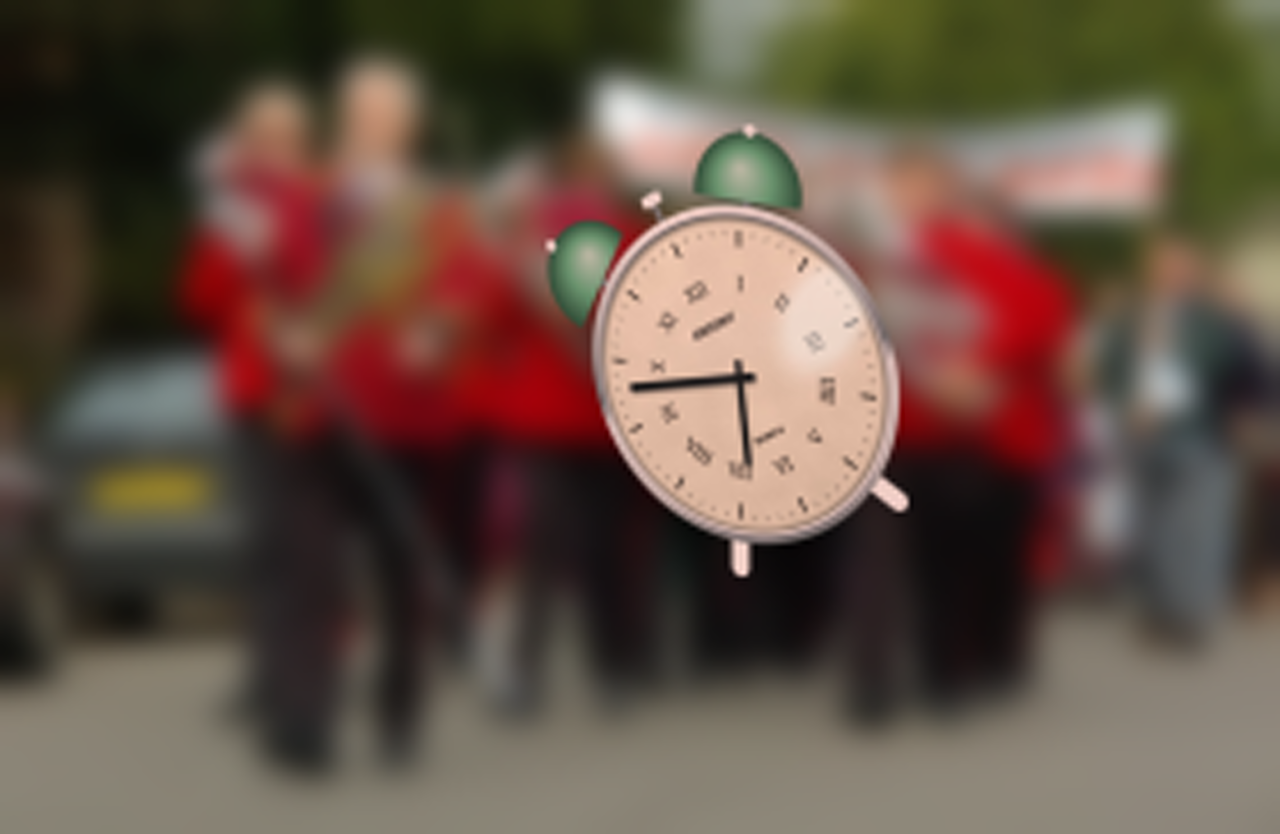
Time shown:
**6:48**
